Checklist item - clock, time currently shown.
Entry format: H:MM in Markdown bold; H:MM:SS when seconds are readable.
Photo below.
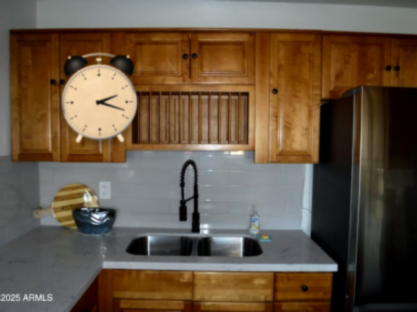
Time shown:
**2:18**
